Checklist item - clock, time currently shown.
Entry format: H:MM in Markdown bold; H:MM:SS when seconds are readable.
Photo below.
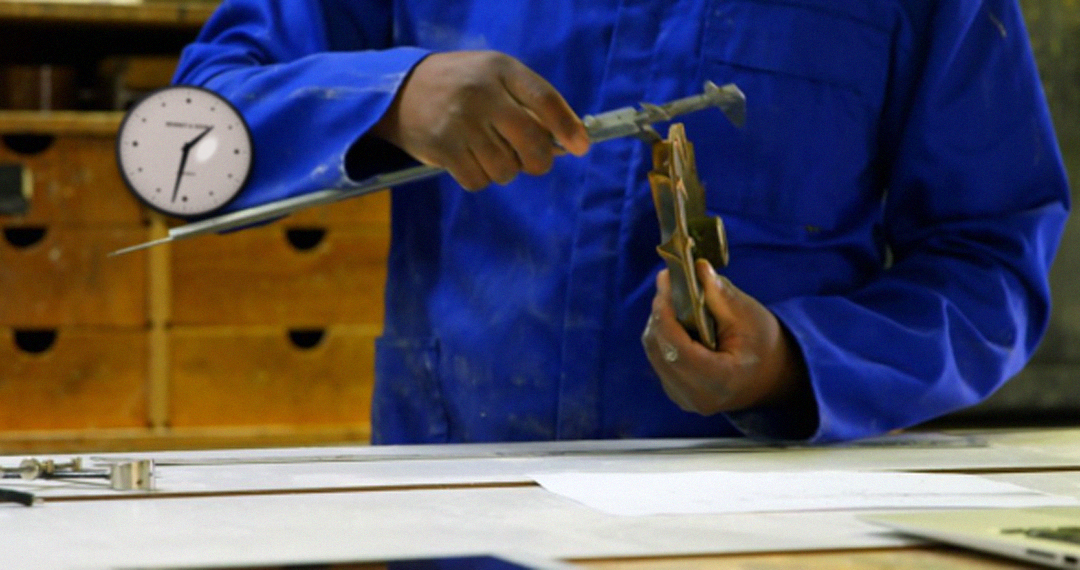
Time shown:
**1:32**
